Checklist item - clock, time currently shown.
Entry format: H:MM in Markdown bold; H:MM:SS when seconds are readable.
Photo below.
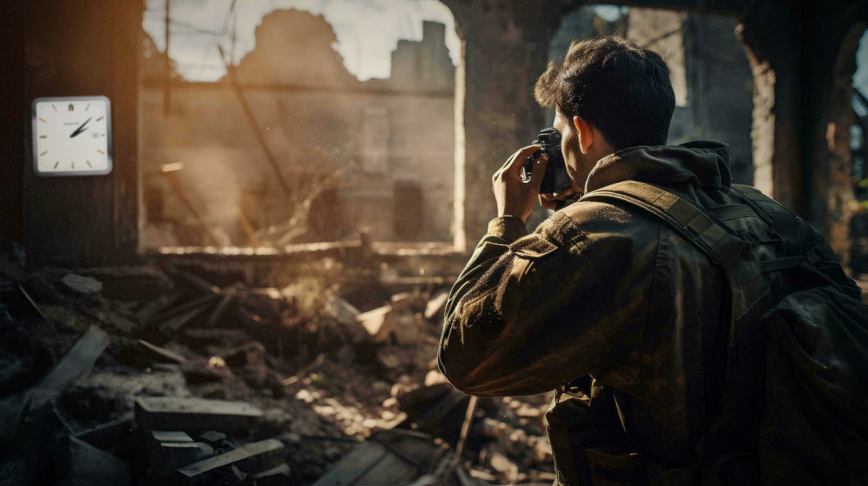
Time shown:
**2:08**
